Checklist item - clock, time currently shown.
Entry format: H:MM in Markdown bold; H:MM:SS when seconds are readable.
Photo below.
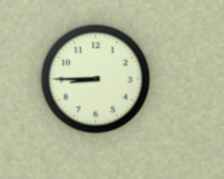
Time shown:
**8:45**
